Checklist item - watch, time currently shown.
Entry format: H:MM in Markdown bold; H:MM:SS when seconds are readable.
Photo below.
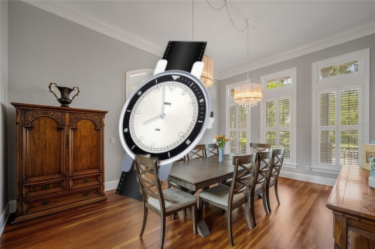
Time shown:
**7:57**
